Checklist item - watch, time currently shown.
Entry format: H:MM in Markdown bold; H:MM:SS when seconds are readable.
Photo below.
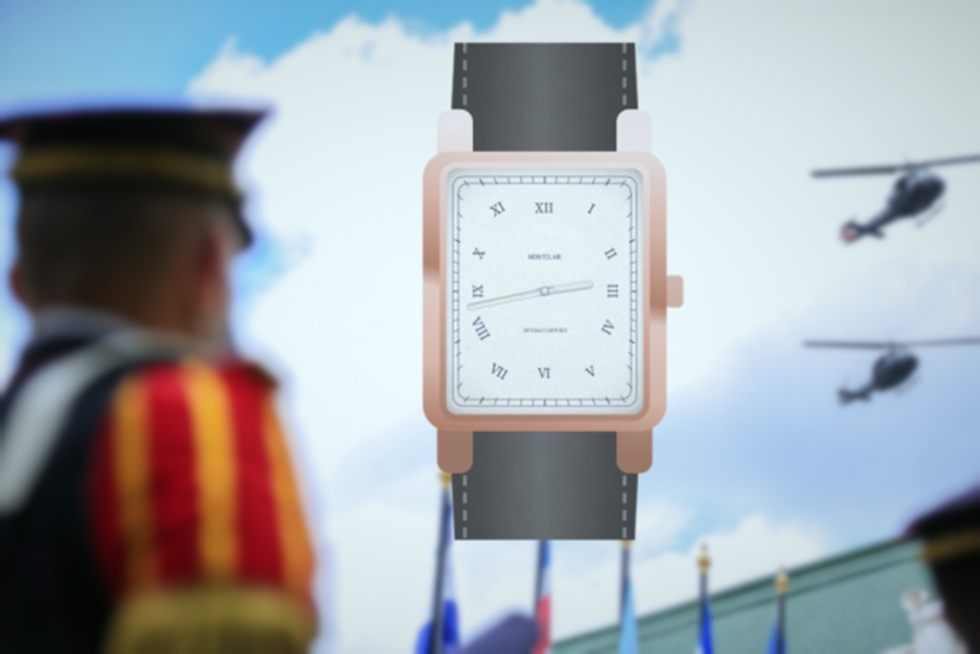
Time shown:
**2:43**
